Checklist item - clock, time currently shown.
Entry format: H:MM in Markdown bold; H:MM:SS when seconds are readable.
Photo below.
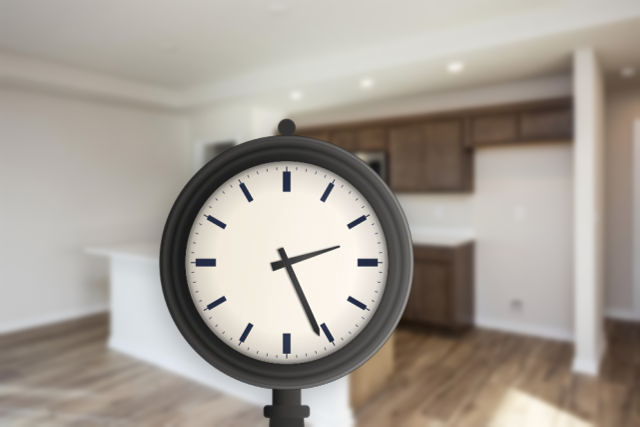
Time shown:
**2:26**
